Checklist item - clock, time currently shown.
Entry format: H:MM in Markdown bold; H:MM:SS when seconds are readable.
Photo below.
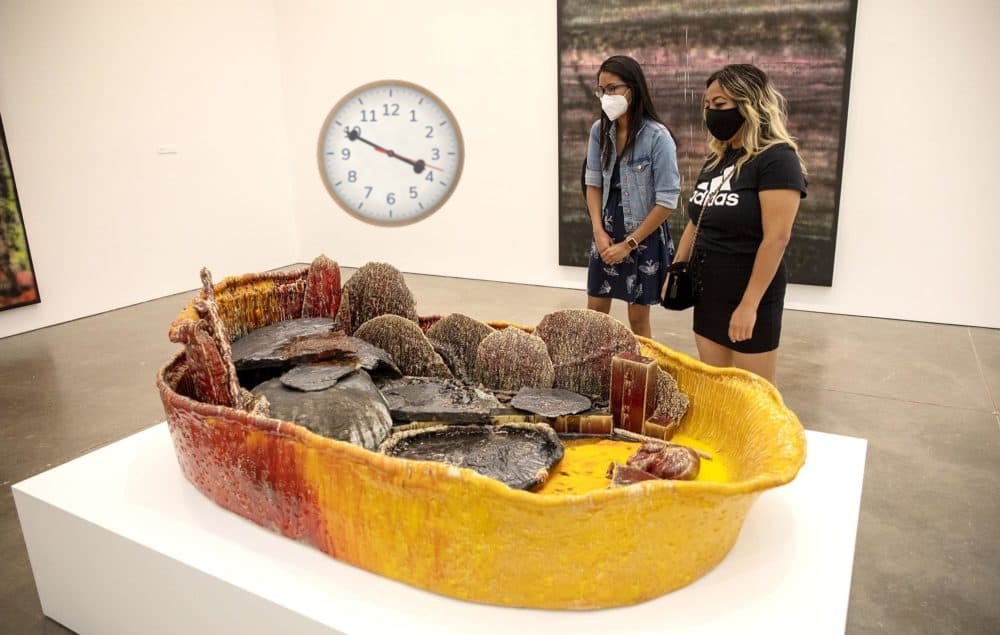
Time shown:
**3:49:18**
